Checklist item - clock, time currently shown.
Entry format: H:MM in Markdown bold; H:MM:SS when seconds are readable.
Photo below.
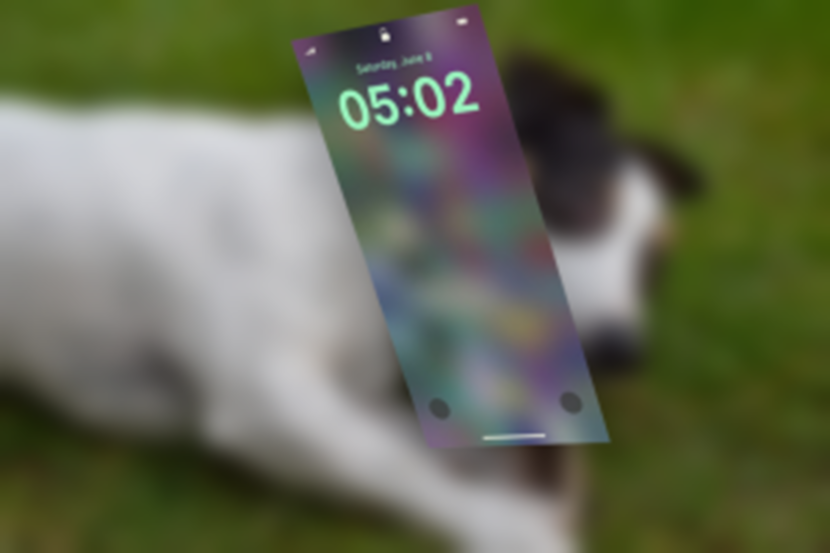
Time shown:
**5:02**
